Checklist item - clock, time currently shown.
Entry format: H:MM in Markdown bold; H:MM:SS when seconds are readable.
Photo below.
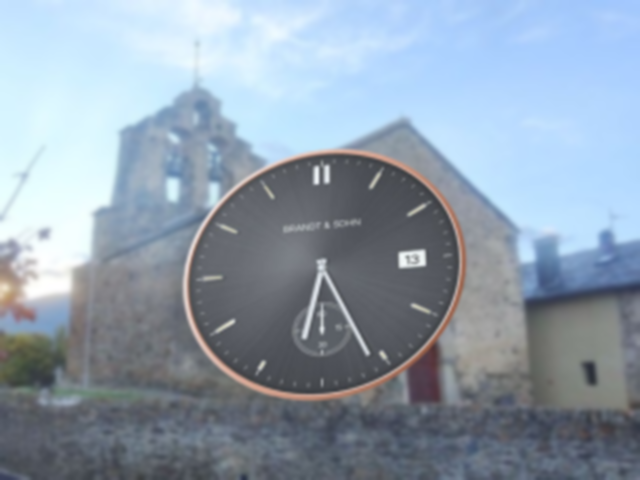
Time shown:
**6:26**
